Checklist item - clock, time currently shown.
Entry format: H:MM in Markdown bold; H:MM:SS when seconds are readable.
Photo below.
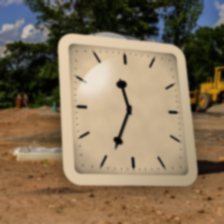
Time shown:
**11:34**
